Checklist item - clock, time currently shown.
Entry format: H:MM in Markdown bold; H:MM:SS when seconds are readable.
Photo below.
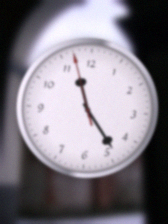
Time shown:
**11:23:57**
